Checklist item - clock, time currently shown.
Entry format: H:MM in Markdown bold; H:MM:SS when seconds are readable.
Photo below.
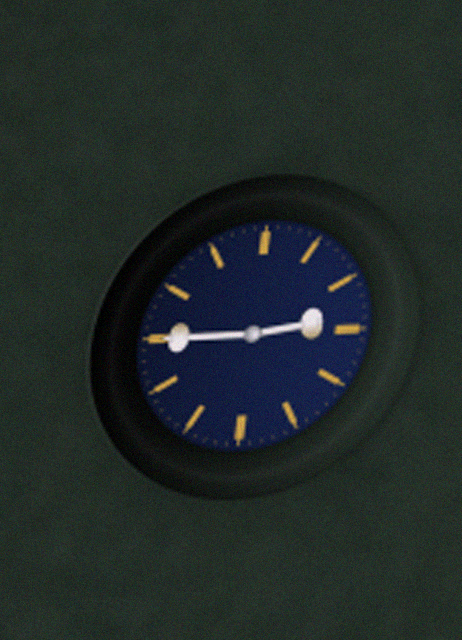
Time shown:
**2:45**
